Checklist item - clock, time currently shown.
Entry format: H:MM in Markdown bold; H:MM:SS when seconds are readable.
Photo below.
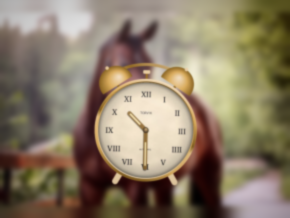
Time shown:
**10:30**
